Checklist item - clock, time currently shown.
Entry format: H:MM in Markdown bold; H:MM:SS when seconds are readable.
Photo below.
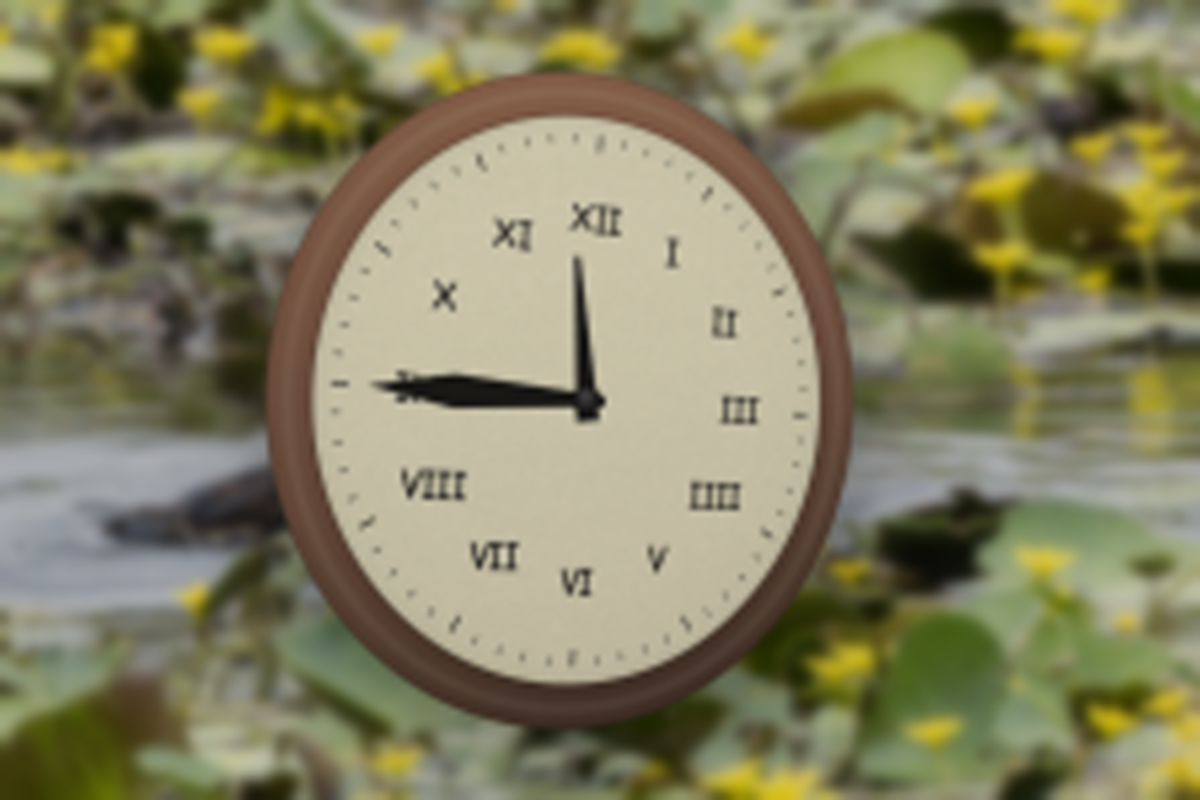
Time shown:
**11:45**
